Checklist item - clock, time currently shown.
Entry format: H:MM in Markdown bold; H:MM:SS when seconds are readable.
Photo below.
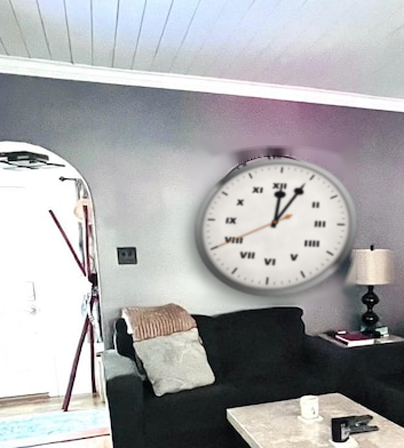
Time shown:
**12:04:40**
